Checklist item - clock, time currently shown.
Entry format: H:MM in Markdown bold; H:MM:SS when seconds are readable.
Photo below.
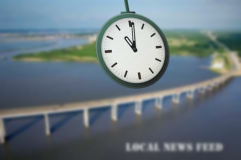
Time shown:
**11:01**
